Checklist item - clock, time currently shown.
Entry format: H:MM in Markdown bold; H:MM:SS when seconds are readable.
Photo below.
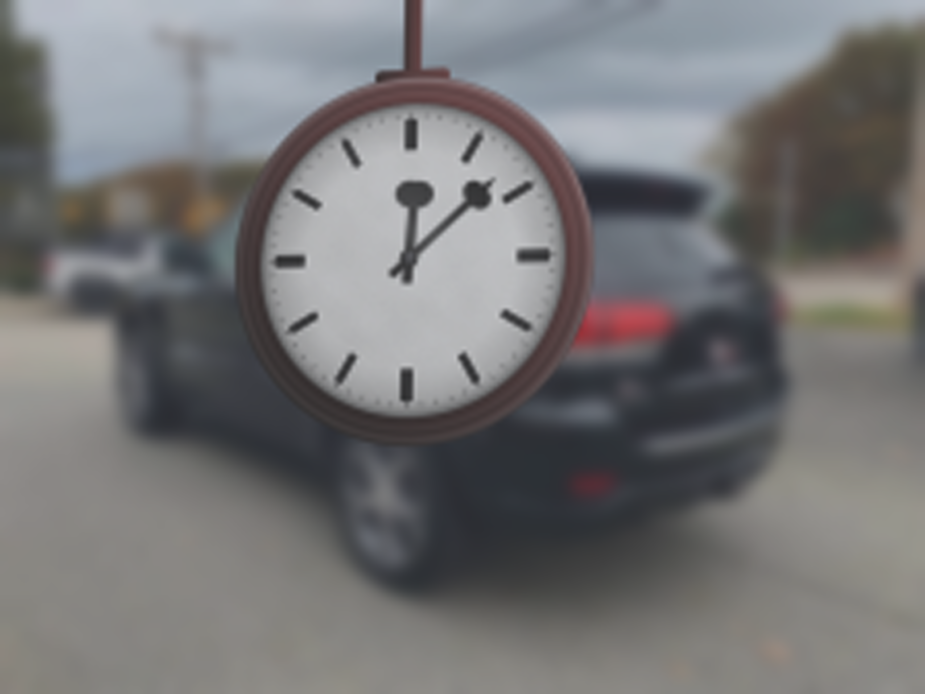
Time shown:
**12:08**
